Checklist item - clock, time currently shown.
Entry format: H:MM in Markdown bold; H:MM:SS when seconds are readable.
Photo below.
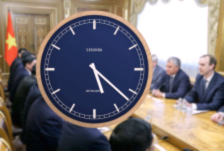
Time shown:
**5:22**
